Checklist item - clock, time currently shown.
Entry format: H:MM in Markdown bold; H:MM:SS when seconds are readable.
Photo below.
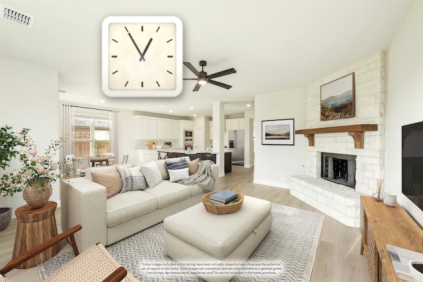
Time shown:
**12:55**
